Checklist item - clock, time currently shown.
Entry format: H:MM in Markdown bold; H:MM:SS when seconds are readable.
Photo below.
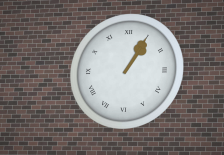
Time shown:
**1:05**
